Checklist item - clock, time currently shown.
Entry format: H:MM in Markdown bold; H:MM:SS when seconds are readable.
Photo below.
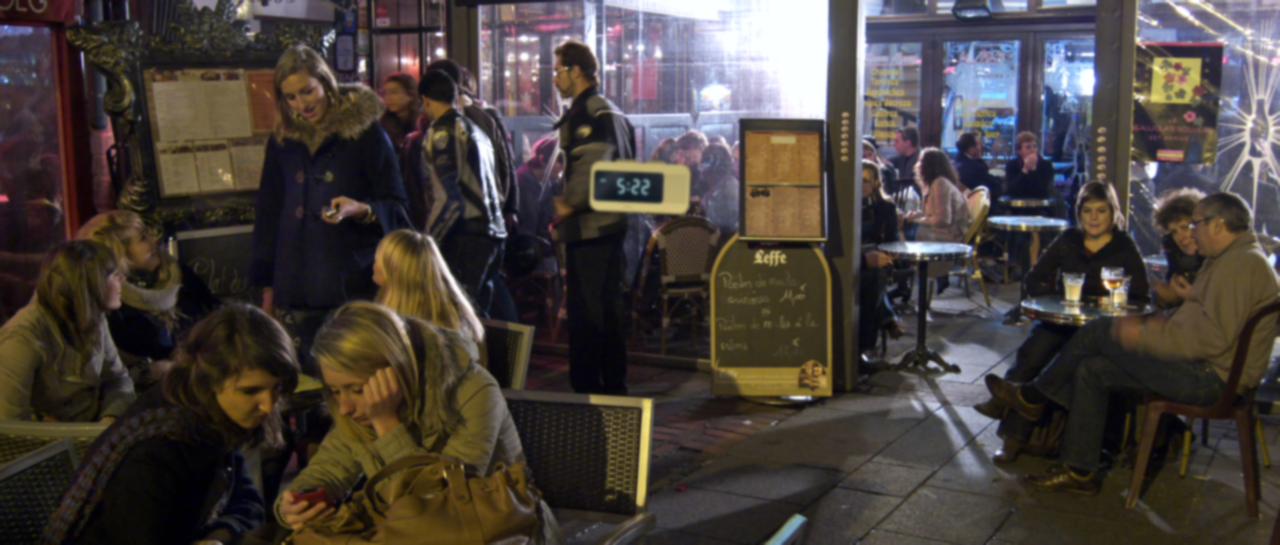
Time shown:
**5:22**
